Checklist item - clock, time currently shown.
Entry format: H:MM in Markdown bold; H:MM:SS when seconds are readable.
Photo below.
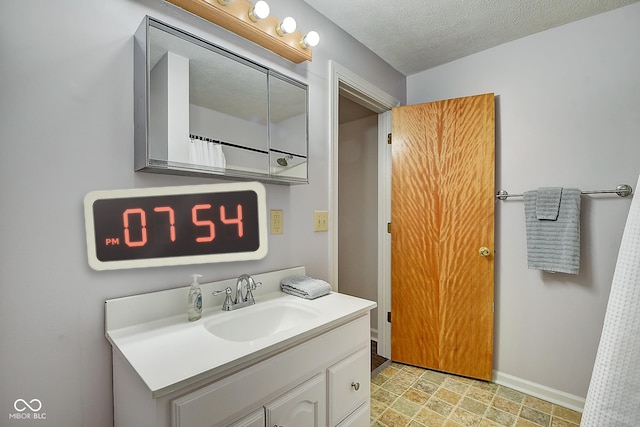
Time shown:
**7:54**
